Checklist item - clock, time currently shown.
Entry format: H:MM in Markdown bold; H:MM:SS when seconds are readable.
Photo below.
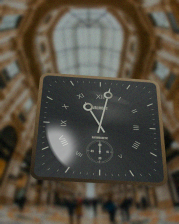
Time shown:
**11:02**
